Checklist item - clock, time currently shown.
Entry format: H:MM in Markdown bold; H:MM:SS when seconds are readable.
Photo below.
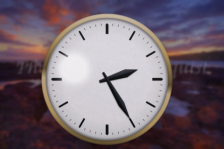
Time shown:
**2:25**
